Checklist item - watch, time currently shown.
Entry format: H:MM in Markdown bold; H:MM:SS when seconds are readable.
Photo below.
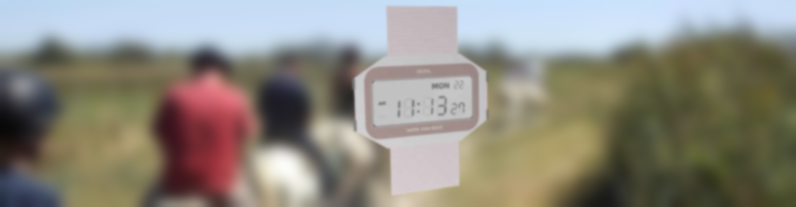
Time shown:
**11:13:27**
